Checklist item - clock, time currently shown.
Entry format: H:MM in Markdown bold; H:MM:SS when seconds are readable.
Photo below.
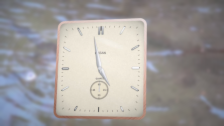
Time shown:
**4:58**
